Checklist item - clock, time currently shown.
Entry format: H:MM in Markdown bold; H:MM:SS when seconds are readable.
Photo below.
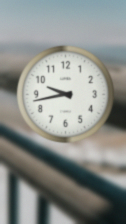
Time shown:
**9:43**
